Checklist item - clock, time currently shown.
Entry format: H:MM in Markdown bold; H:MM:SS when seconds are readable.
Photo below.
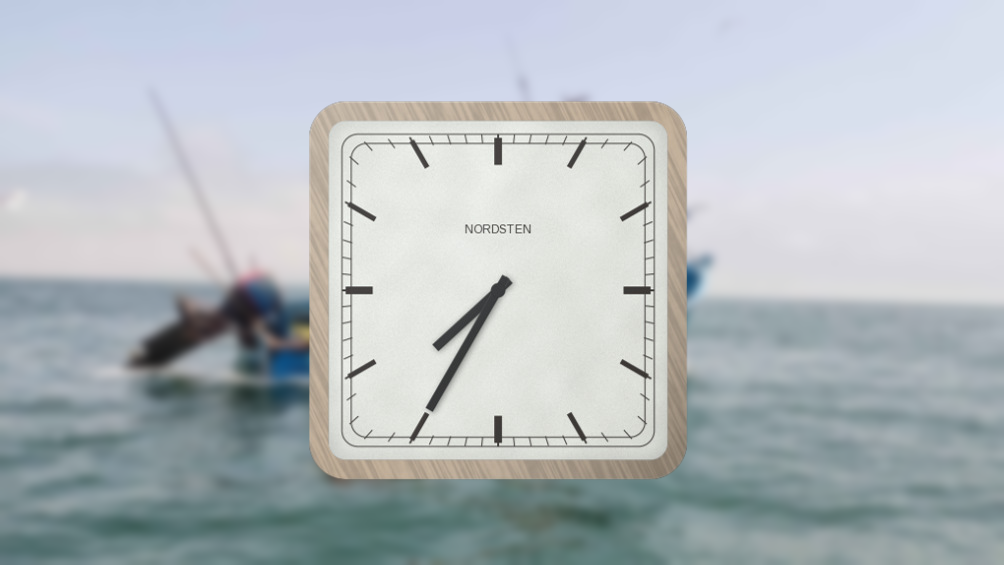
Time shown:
**7:35**
